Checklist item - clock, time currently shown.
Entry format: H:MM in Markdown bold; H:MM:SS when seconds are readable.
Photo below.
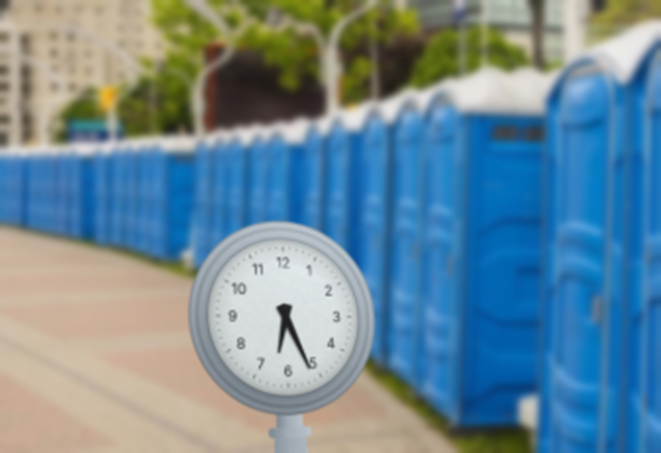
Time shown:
**6:26**
